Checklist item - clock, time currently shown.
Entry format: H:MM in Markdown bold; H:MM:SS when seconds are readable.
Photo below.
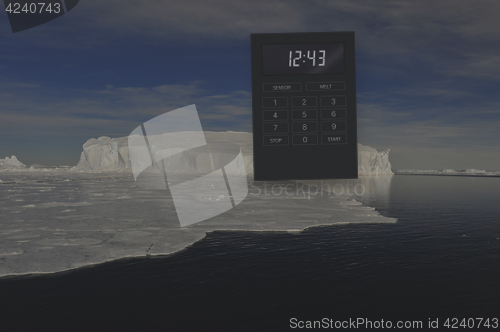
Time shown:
**12:43**
